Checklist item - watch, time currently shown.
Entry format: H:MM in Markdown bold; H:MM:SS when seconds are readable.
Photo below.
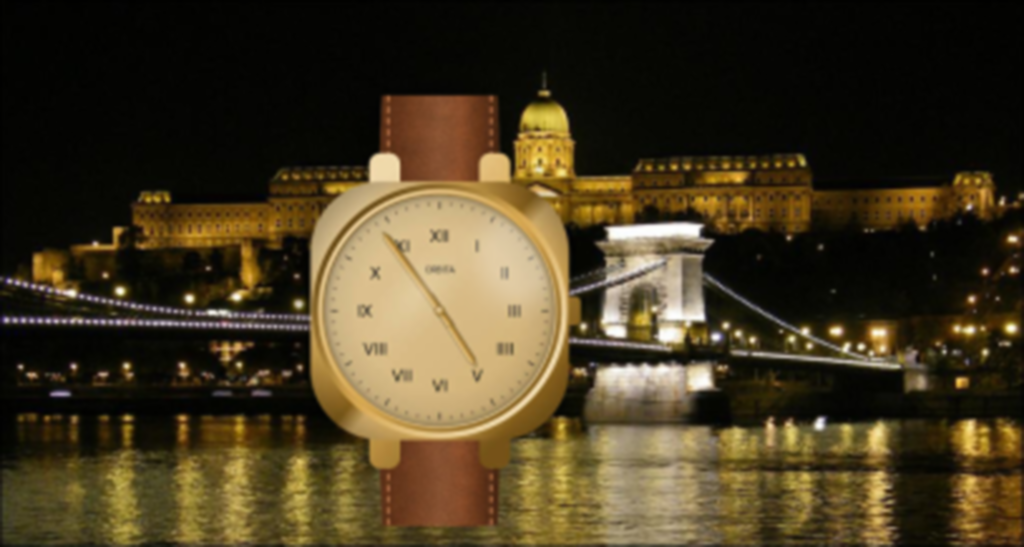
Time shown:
**4:54**
